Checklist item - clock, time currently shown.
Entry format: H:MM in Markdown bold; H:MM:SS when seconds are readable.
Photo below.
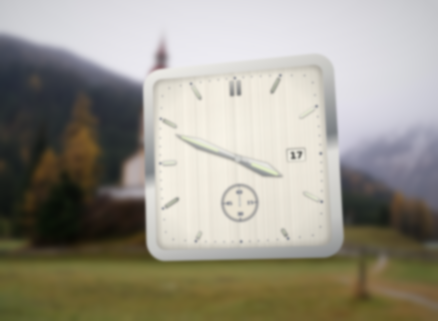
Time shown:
**3:49**
